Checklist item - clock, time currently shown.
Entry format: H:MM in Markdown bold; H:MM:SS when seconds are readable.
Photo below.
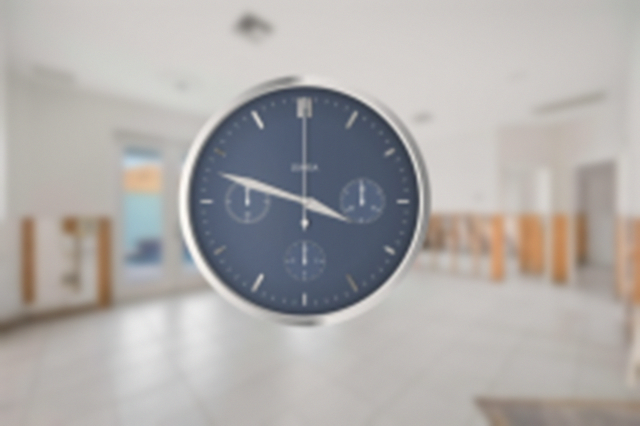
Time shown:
**3:48**
